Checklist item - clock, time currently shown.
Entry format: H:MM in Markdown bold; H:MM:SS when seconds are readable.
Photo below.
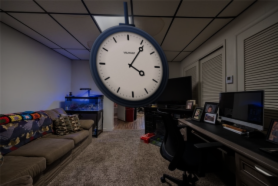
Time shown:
**4:06**
